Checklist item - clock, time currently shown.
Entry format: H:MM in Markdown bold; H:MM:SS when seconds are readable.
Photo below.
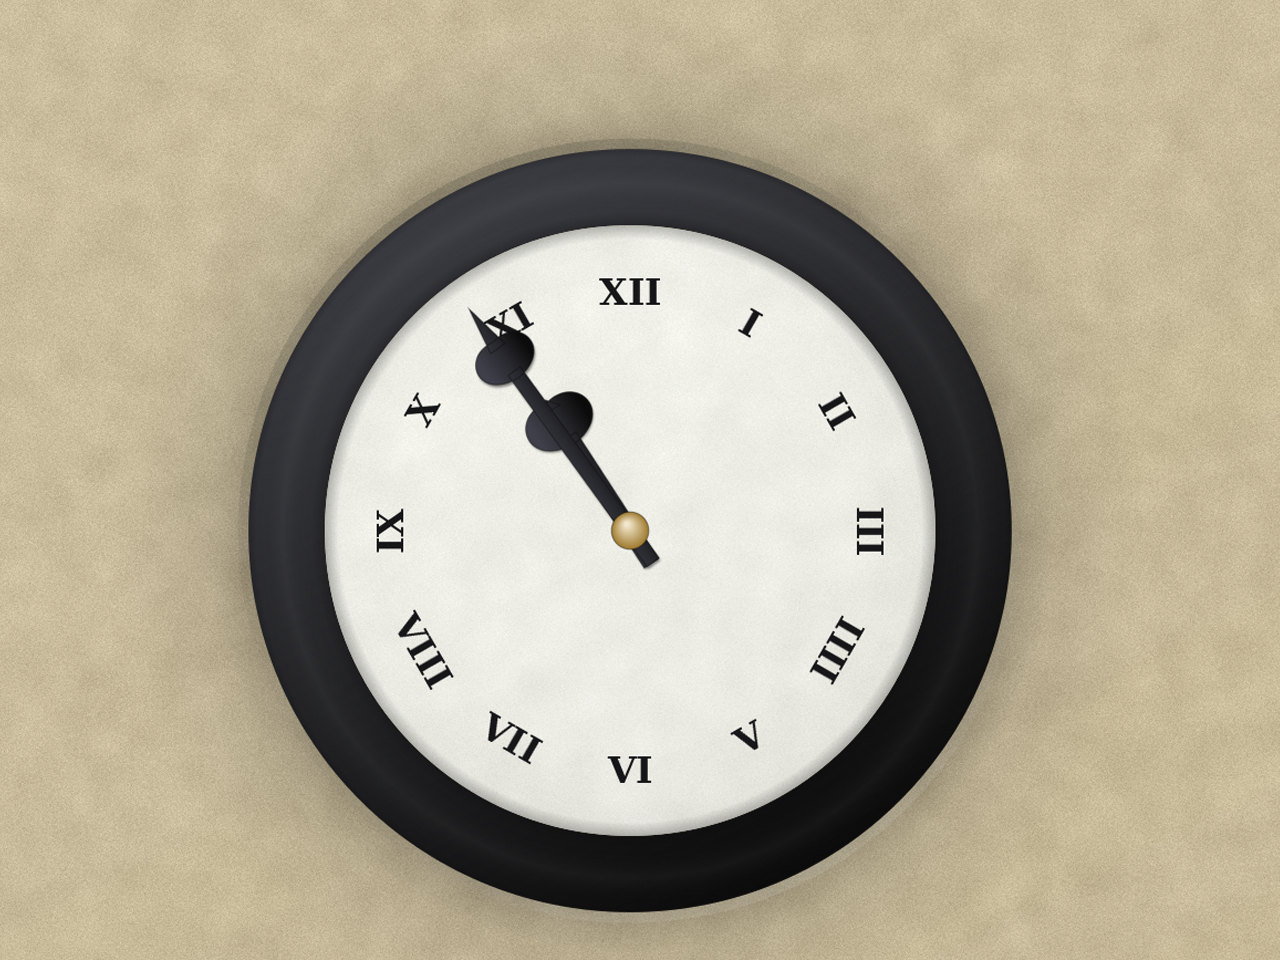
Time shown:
**10:54**
